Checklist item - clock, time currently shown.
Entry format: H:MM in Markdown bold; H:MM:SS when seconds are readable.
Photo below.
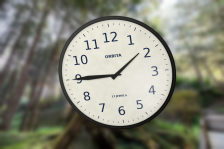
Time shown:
**1:45**
